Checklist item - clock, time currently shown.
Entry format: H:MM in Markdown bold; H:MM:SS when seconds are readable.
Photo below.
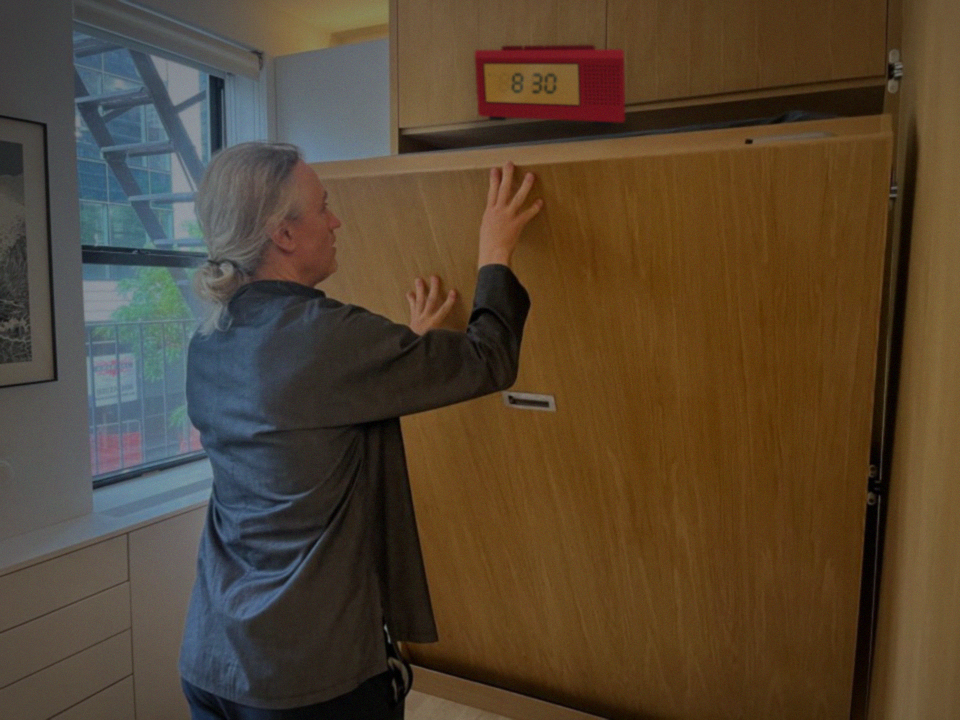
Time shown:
**8:30**
